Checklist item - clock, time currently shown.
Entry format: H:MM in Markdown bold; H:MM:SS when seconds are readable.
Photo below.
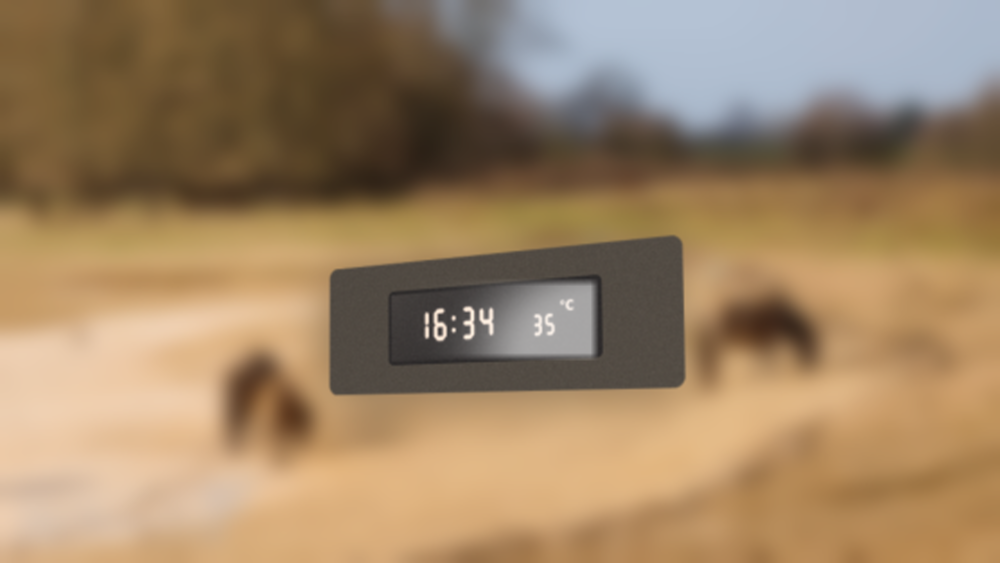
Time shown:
**16:34**
